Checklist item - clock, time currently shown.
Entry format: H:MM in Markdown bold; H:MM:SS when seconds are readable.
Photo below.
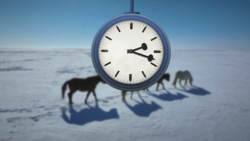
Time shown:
**2:18**
